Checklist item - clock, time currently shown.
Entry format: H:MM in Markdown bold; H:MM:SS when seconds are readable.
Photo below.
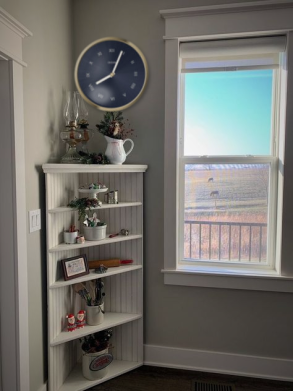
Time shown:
**8:04**
